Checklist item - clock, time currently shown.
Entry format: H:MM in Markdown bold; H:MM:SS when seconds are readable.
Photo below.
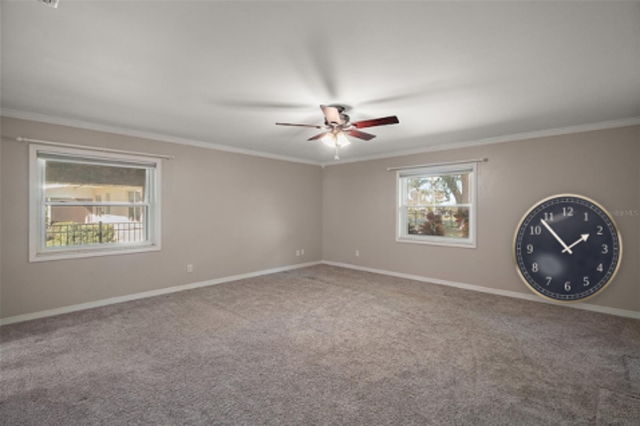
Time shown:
**1:53**
